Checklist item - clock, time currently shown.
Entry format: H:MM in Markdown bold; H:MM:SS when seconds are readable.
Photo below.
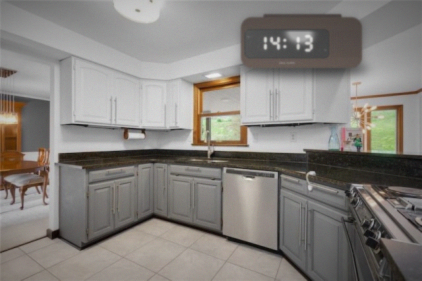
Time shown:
**14:13**
